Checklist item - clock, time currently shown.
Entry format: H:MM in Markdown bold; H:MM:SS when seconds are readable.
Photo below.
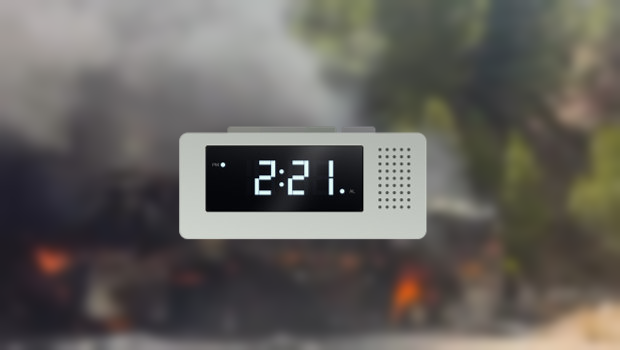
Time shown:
**2:21**
